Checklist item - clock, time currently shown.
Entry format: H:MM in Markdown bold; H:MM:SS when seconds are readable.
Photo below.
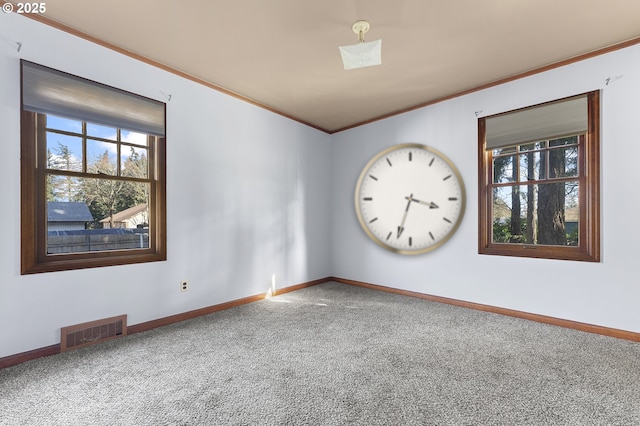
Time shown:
**3:33**
